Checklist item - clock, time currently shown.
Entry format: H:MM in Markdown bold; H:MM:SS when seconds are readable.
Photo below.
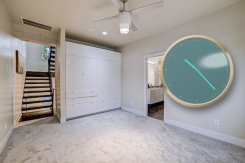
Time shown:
**10:23**
